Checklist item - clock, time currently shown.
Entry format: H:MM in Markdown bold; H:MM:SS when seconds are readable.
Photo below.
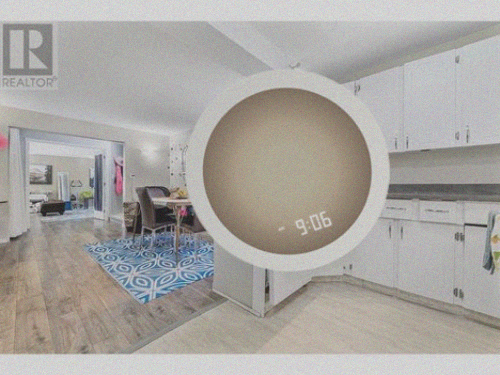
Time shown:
**9:06**
